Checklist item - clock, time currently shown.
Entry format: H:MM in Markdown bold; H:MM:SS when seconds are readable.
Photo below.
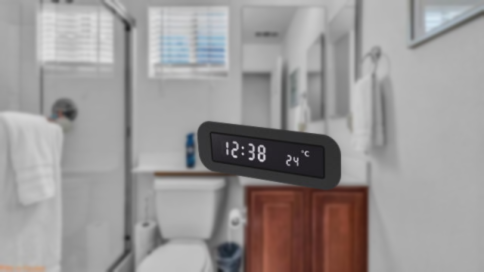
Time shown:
**12:38**
